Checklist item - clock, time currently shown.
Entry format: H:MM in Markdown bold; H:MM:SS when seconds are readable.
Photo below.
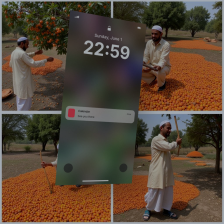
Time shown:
**22:59**
